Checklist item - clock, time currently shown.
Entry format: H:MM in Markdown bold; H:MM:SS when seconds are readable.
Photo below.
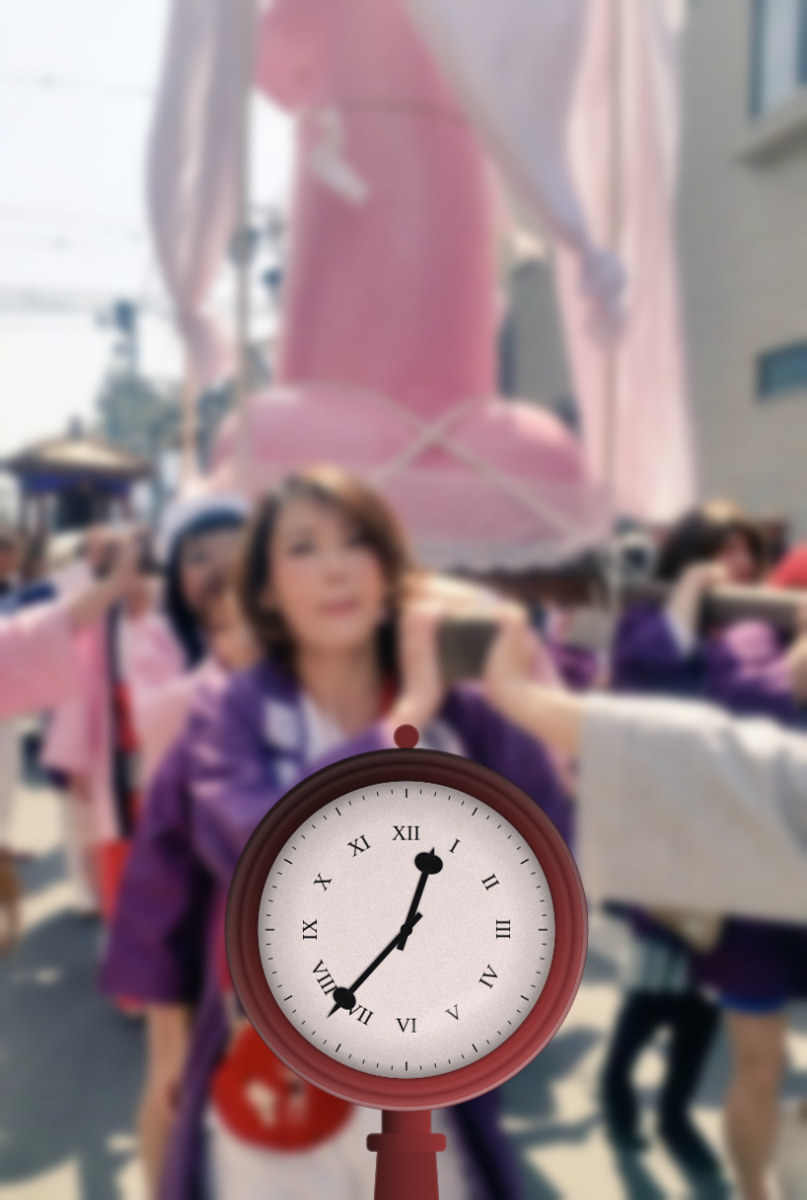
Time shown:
**12:37**
